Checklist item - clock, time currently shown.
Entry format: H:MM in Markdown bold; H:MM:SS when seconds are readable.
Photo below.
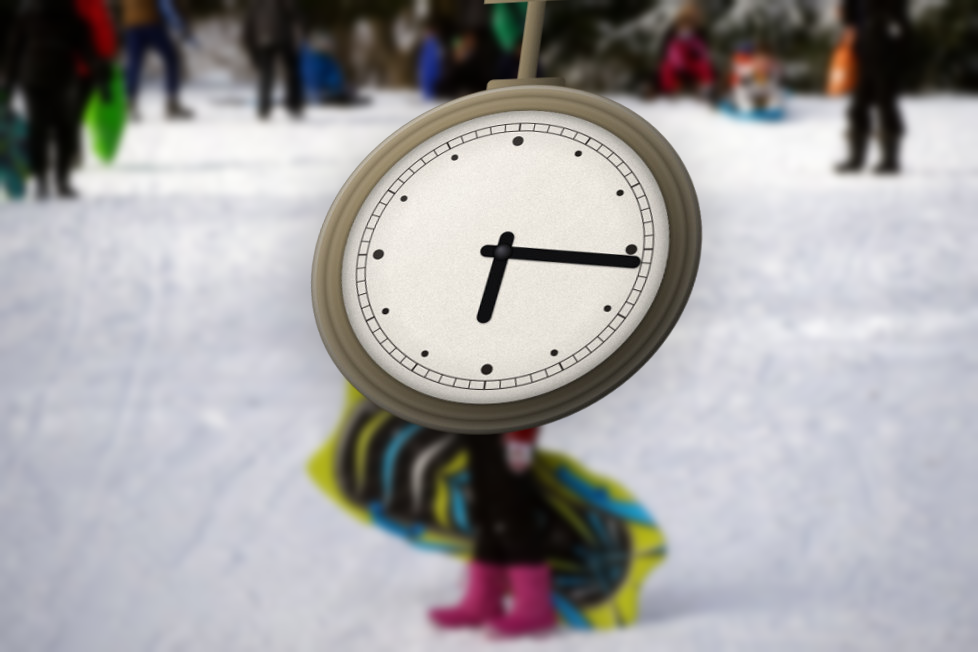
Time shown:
**6:16**
